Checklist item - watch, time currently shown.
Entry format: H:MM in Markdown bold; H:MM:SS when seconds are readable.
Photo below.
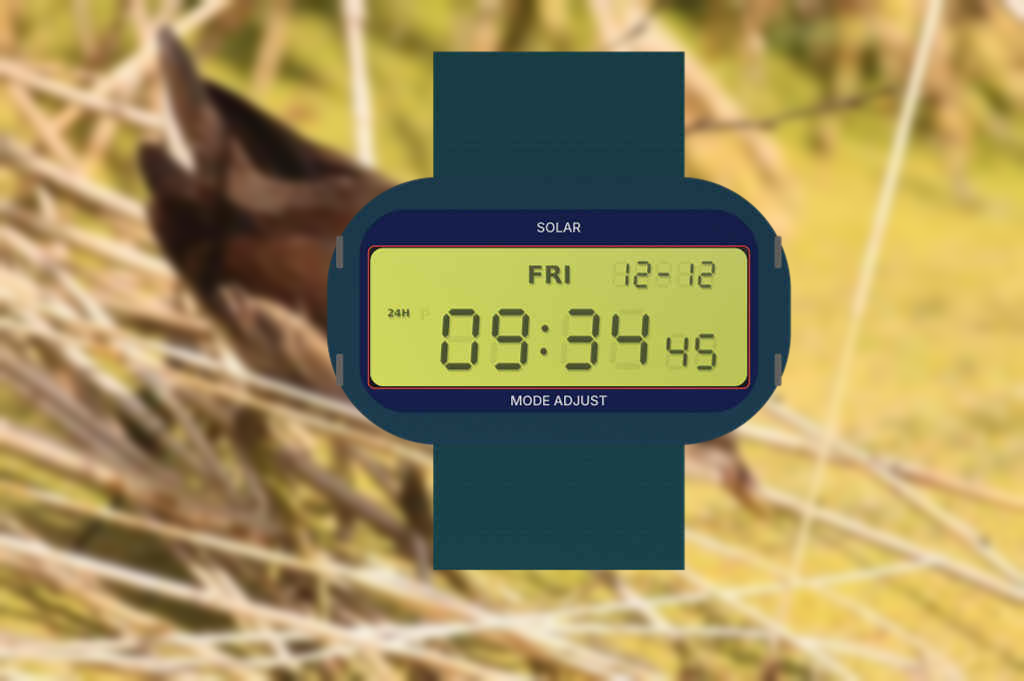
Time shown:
**9:34:45**
